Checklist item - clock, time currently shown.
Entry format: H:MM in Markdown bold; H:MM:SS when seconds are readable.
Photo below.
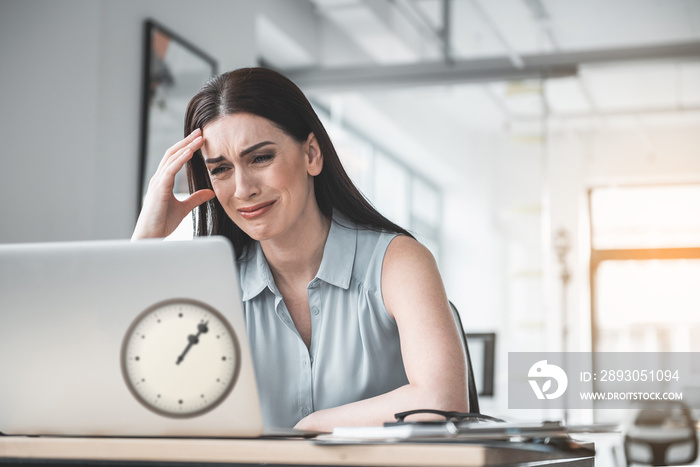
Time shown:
**1:06**
